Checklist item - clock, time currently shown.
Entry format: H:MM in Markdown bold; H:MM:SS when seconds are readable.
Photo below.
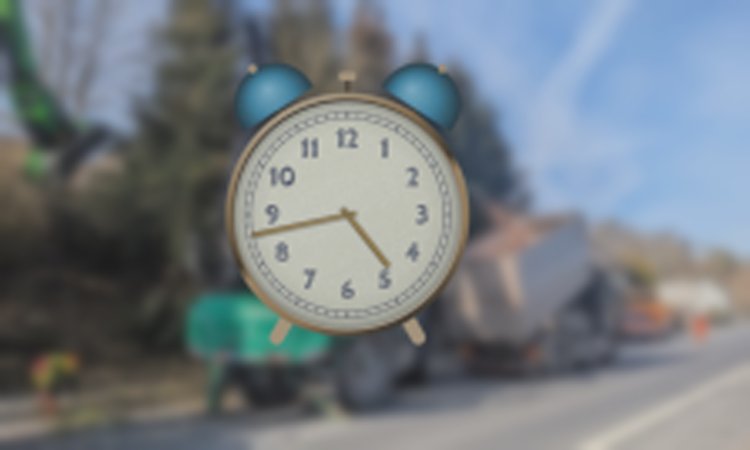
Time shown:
**4:43**
